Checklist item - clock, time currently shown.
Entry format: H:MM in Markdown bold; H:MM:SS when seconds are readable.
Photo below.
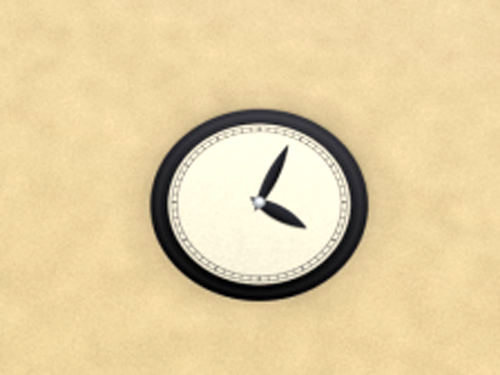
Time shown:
**4:04**
